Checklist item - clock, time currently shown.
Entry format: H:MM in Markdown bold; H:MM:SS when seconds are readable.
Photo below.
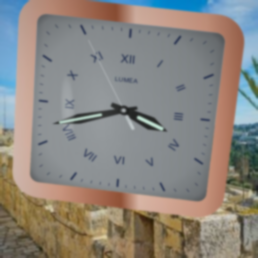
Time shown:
**3:41:55**
